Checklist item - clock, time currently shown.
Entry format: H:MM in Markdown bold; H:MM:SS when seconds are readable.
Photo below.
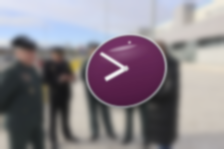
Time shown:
**7:50**
